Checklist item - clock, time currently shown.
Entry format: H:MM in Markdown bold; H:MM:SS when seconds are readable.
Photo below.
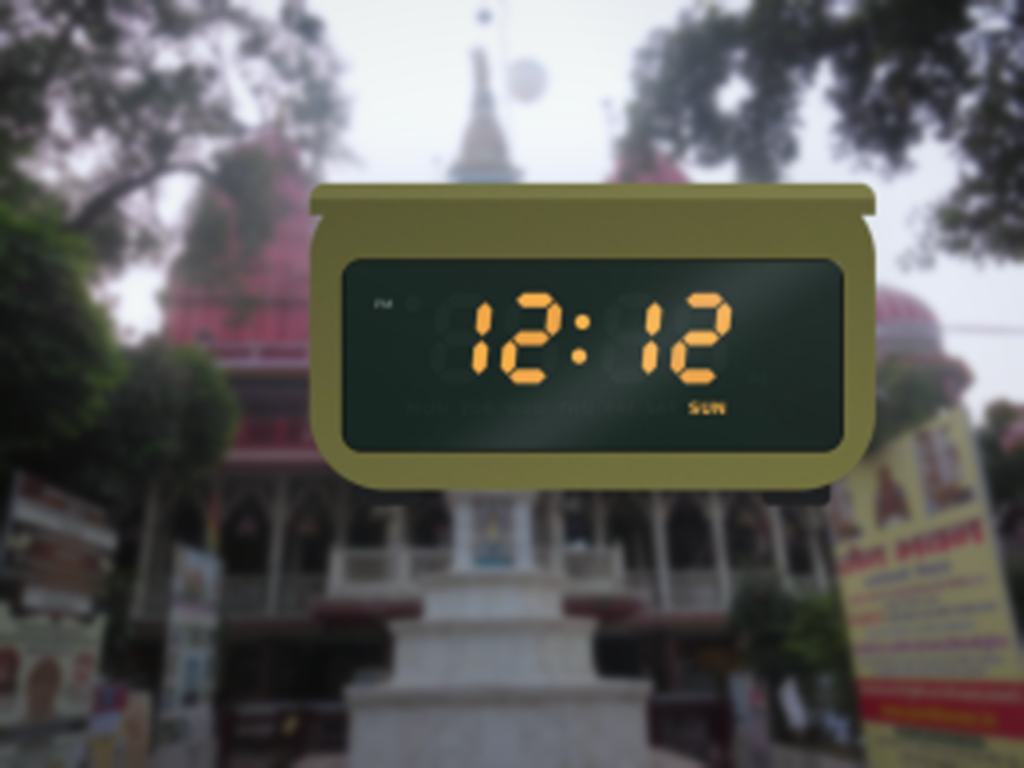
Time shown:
**12:12**
